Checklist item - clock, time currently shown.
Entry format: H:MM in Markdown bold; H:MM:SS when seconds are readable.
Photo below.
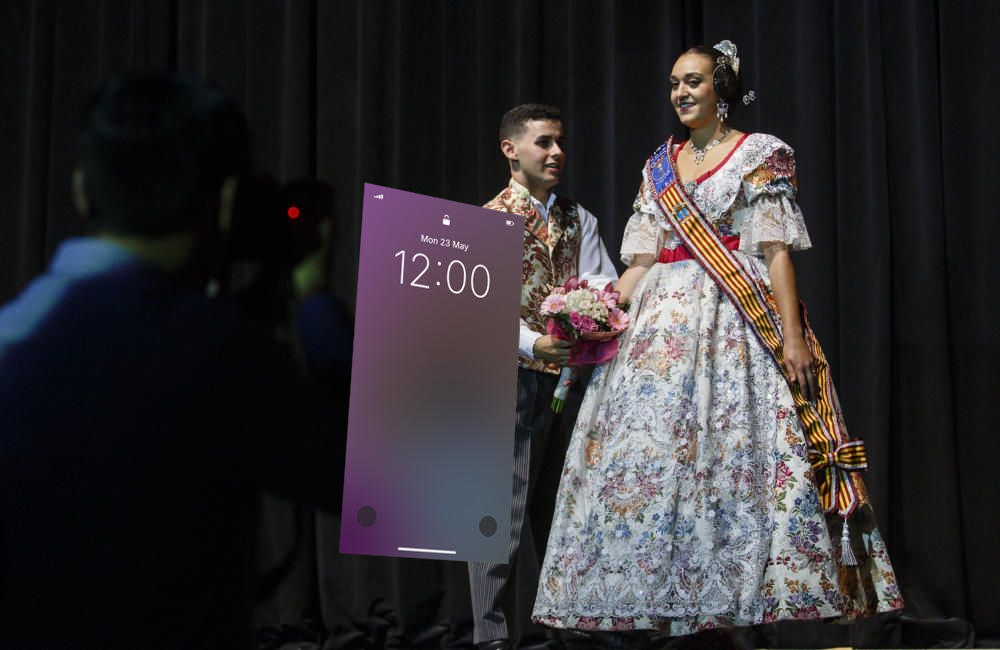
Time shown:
**12:00**
